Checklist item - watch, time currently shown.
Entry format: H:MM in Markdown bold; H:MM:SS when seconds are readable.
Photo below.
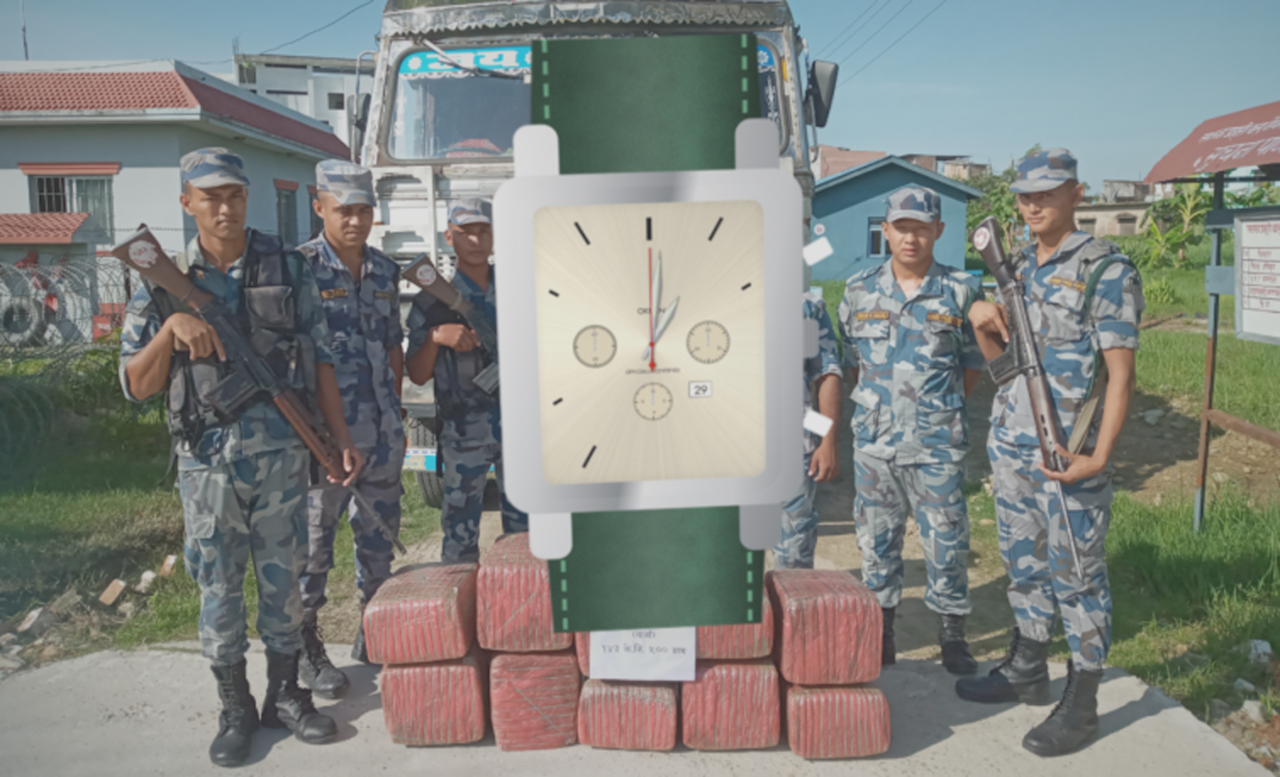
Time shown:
**1:01**
